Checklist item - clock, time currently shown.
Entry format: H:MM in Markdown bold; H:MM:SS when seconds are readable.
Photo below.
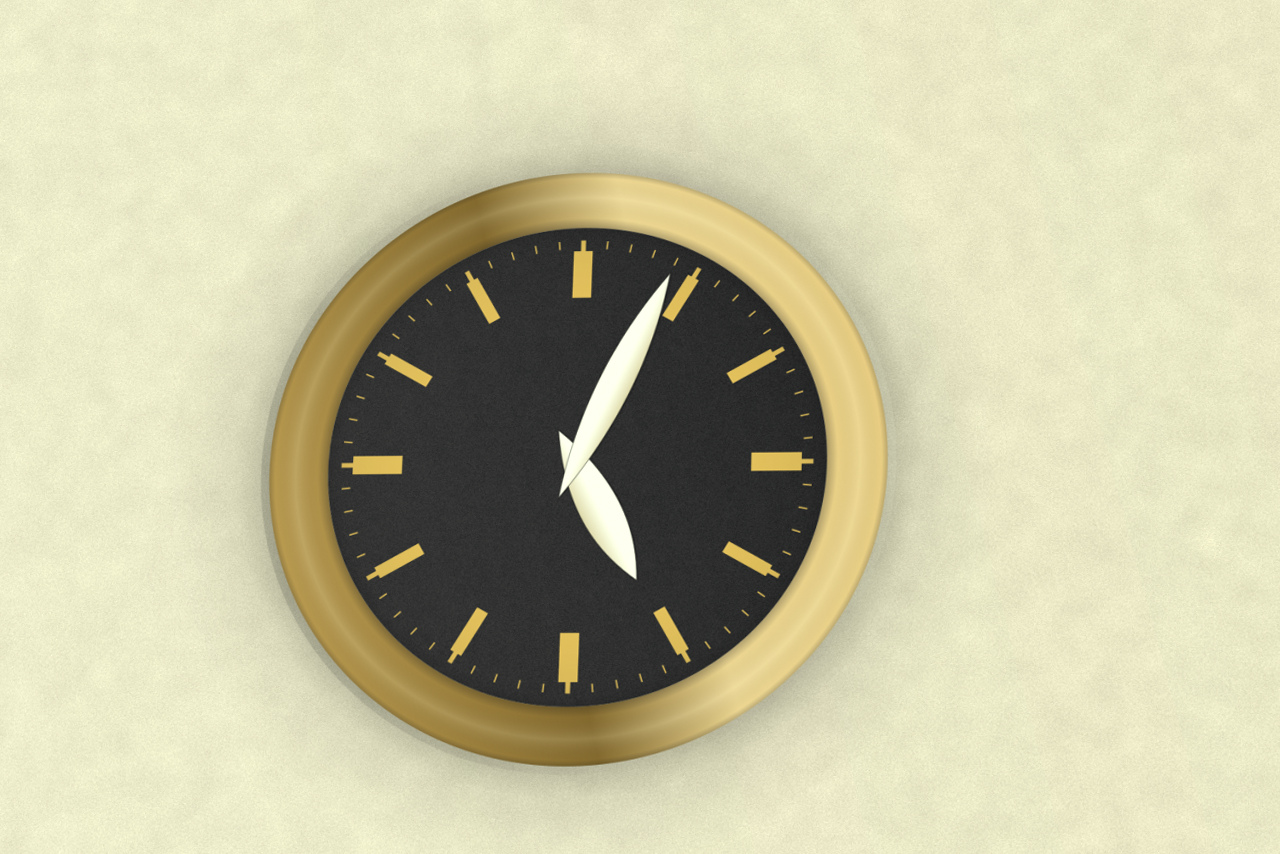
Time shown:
**5:04**
